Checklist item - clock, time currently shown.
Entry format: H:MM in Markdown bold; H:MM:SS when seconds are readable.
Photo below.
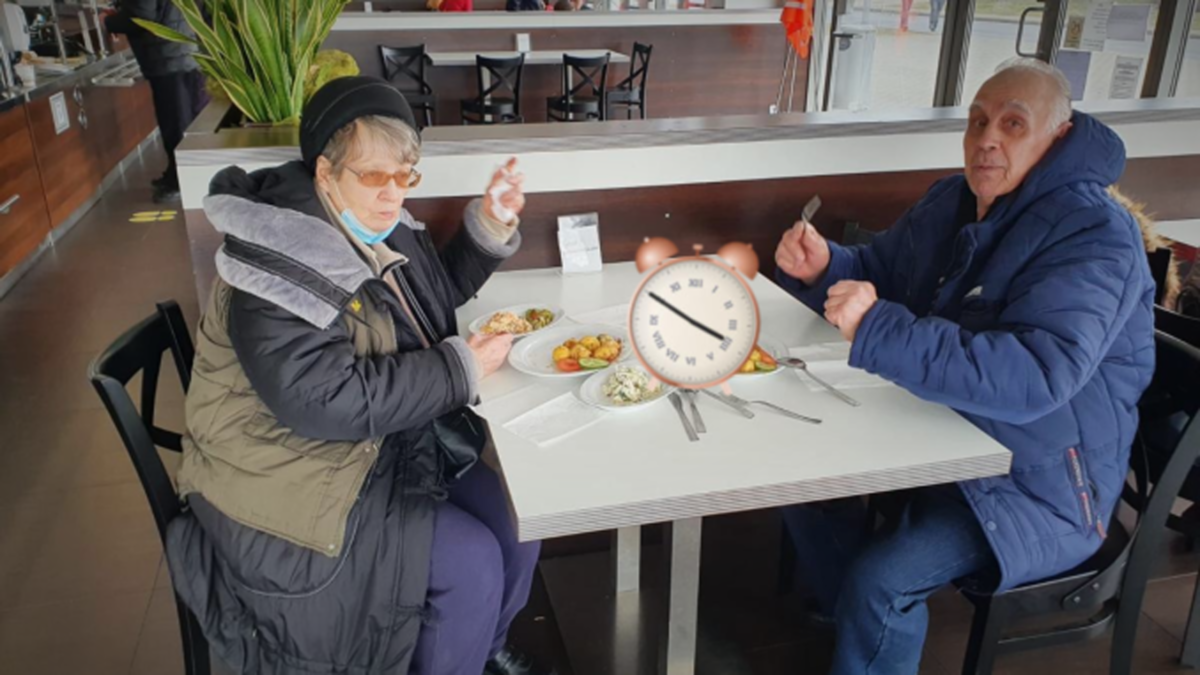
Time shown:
**3:50**
